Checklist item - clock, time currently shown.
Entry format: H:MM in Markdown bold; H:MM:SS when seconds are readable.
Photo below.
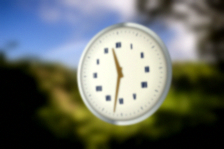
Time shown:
**11:32**
